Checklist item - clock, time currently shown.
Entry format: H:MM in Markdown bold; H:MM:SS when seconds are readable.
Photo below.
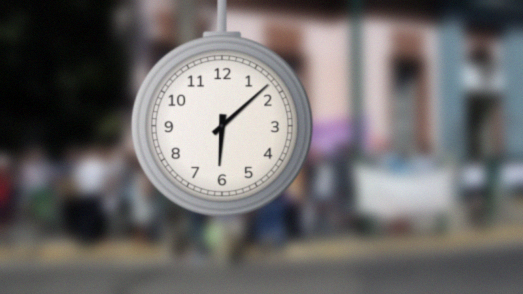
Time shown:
**6:08**
